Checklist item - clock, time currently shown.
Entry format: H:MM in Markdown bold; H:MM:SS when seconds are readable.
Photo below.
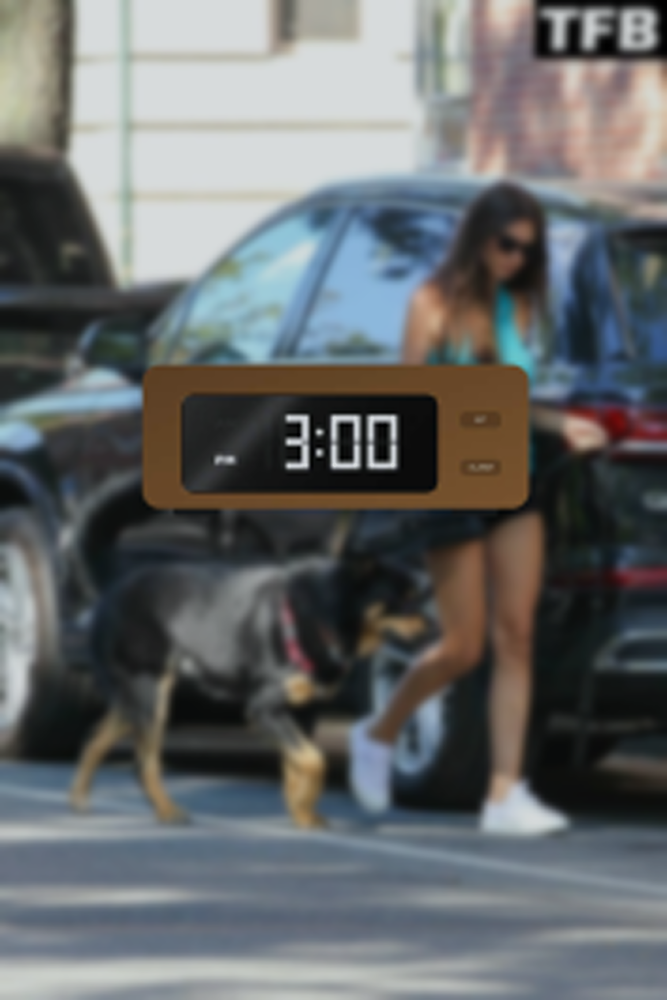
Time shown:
**3:00**
